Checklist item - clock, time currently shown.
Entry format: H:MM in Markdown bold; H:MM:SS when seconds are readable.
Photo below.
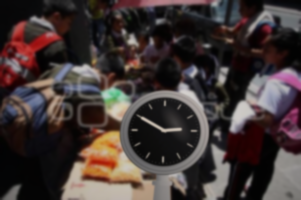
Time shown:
**2:50**
